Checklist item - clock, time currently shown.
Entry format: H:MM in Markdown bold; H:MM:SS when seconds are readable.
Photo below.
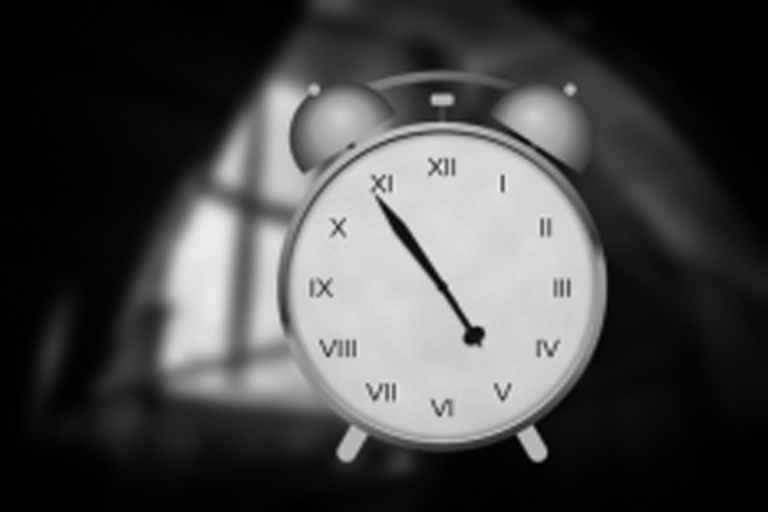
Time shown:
**4:54**
